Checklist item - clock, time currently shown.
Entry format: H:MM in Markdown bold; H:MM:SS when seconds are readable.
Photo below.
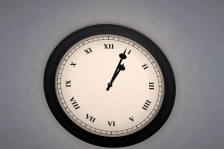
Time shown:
**1:04**
